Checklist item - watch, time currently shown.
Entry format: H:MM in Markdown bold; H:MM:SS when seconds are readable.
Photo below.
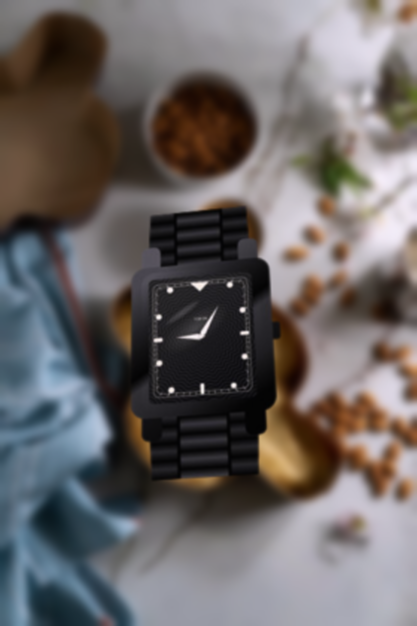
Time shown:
**9:05**
